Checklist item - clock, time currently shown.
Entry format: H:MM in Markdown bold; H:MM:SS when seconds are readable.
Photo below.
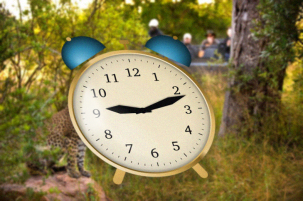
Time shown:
**9:12**
